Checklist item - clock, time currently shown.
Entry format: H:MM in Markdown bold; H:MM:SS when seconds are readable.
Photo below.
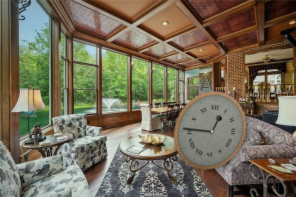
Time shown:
**12:46**
